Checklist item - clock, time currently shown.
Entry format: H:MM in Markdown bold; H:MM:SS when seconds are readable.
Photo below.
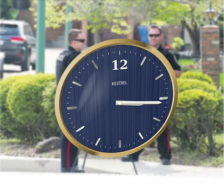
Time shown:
**3:16**
